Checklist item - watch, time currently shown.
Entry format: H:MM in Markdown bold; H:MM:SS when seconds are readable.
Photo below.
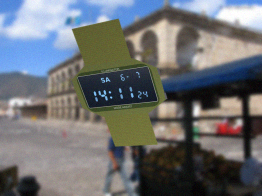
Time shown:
**14:11:24**
